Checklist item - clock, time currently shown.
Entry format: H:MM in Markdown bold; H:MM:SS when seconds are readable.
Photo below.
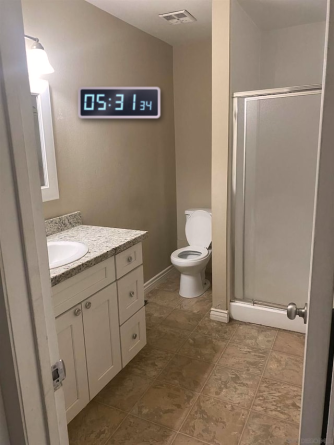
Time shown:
**5:31:34**
